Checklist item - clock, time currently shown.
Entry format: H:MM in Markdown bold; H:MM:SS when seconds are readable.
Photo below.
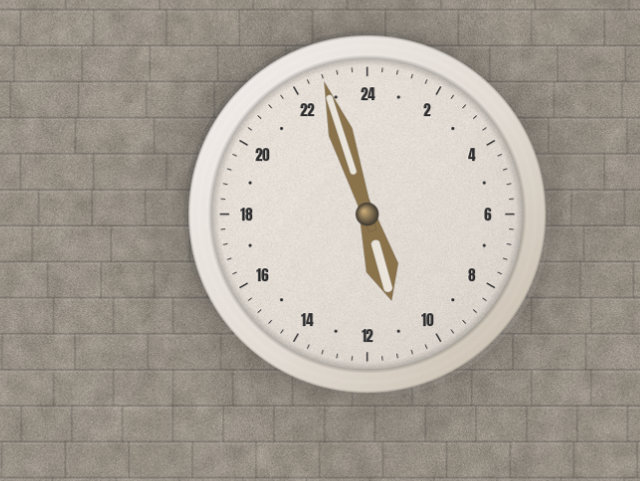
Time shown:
**10:57**
